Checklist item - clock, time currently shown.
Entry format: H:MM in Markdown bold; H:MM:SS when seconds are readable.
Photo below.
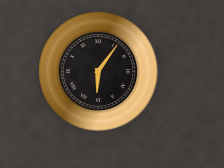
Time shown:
**6:06**
